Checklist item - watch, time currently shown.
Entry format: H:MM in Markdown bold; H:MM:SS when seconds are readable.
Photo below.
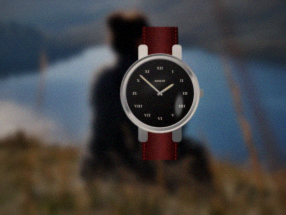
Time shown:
**1:52**
